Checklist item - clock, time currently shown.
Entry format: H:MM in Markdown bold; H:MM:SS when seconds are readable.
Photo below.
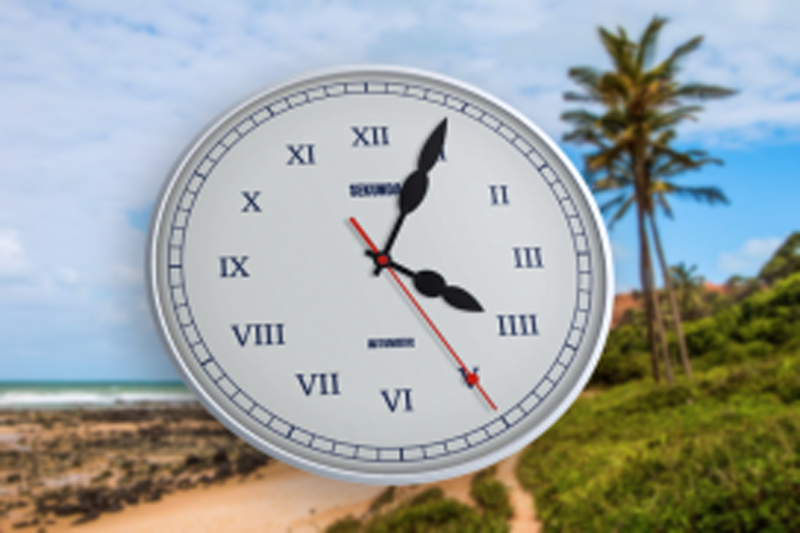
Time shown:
**4:04:25**
